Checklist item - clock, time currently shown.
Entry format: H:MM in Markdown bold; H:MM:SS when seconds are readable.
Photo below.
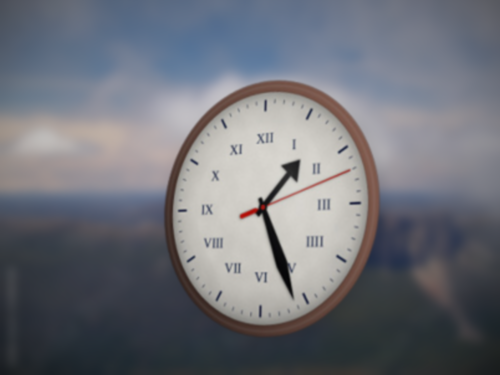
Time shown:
**1:26:12**
